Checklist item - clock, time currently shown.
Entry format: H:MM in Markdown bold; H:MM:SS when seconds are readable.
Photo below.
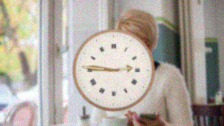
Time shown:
**2:46**
